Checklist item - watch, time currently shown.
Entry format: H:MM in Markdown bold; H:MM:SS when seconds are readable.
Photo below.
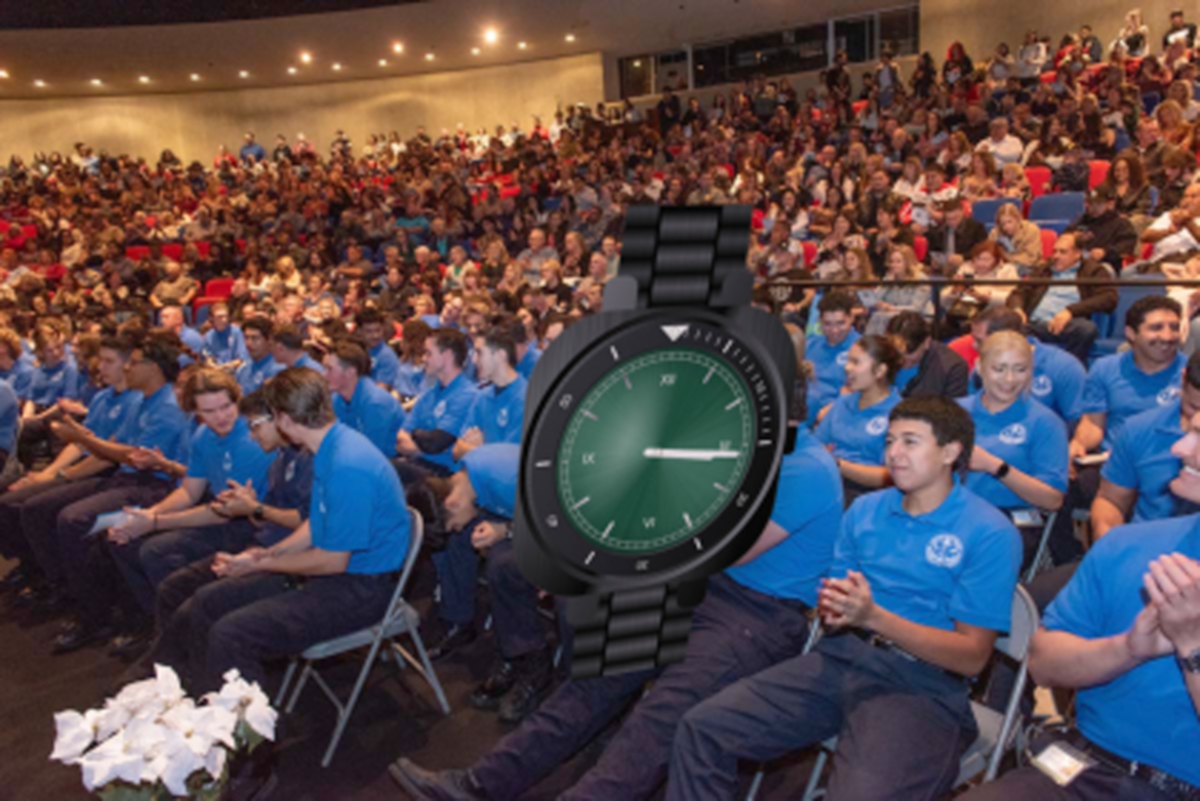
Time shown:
**3:16**
